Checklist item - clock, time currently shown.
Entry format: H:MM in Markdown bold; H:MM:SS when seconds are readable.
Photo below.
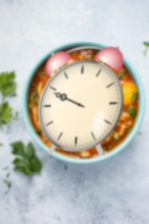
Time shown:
**9:49**
